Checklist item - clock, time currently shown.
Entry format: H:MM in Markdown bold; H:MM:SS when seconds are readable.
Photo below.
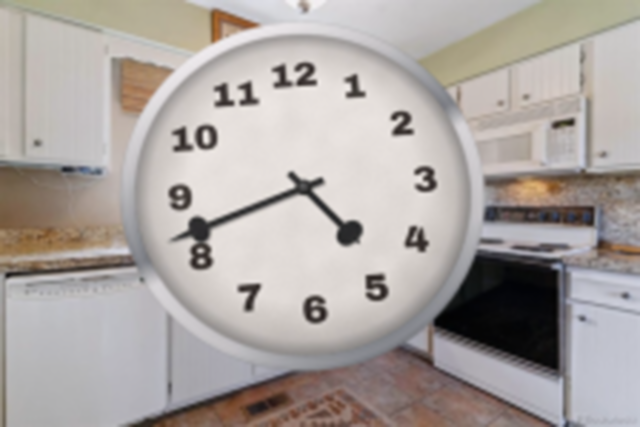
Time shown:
**4:42**
